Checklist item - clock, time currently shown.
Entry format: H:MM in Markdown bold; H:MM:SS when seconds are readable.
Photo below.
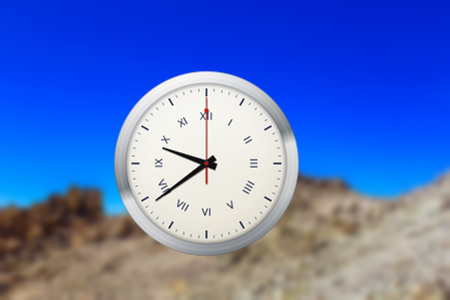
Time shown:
**9:39:00**
